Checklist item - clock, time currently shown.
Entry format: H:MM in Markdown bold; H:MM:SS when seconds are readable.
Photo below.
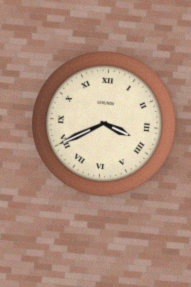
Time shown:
**3:40**
